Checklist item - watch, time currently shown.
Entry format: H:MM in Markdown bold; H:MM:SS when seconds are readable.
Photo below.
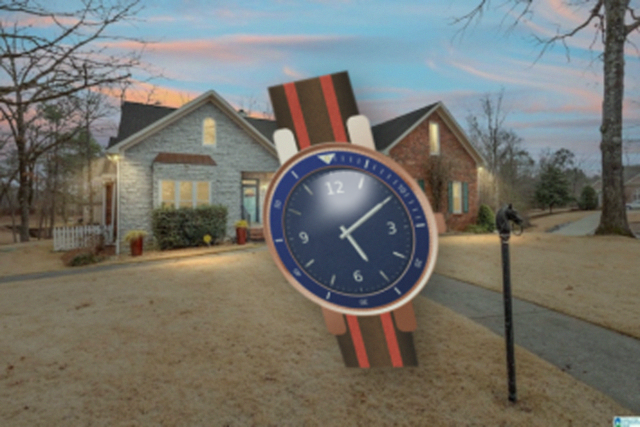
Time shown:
**5:10**
